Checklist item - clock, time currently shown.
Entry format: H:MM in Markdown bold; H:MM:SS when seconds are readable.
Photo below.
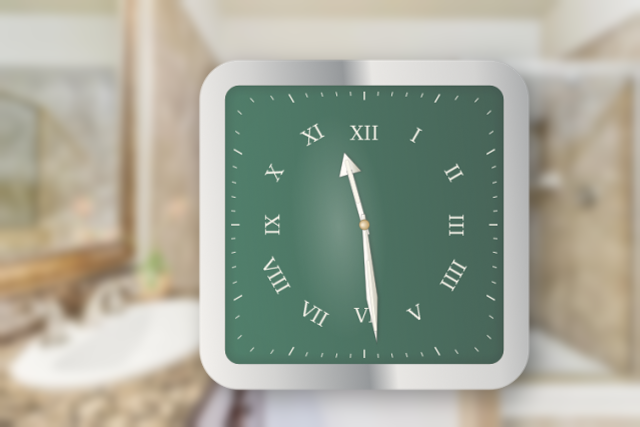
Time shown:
**11:29**
